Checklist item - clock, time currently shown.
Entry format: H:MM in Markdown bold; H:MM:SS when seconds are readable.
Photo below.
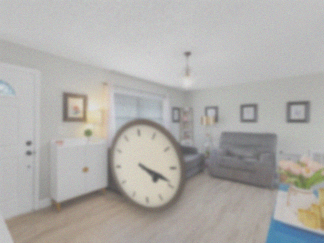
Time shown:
**4:19**
